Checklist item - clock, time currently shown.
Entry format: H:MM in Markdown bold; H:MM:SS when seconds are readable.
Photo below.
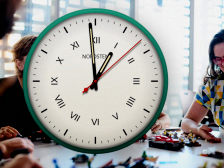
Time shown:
**12:59:08**
